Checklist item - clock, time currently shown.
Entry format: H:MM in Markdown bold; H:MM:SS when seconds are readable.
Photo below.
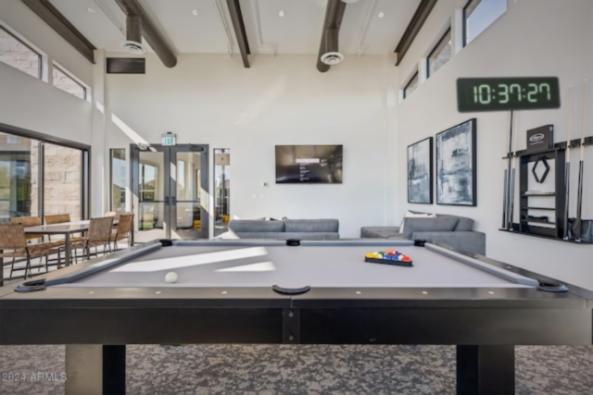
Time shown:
**10:37:27**
